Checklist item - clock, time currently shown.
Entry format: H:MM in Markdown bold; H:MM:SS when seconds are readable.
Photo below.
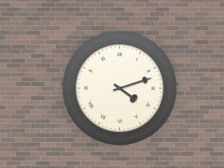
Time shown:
**4:12**
